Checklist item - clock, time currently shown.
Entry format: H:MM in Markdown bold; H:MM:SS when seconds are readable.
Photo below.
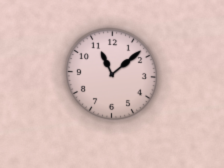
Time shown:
**11:08**
